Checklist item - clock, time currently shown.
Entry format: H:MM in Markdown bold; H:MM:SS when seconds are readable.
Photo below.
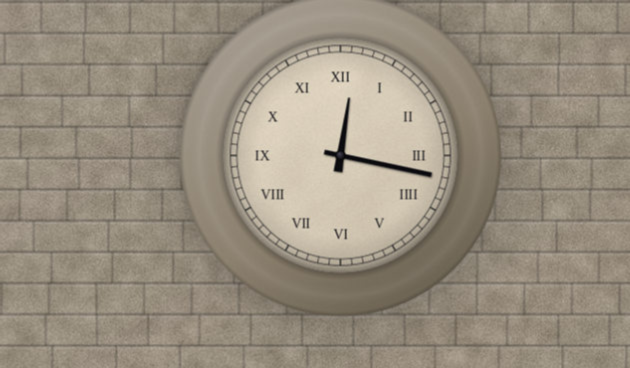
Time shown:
**12:17**
